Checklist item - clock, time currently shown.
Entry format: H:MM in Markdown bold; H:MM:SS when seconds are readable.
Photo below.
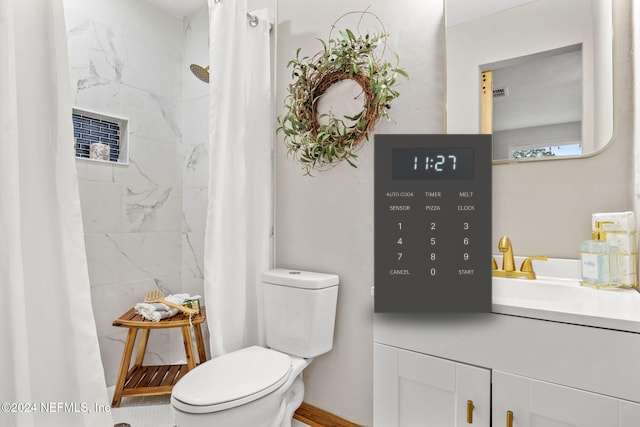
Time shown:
**11:27**
